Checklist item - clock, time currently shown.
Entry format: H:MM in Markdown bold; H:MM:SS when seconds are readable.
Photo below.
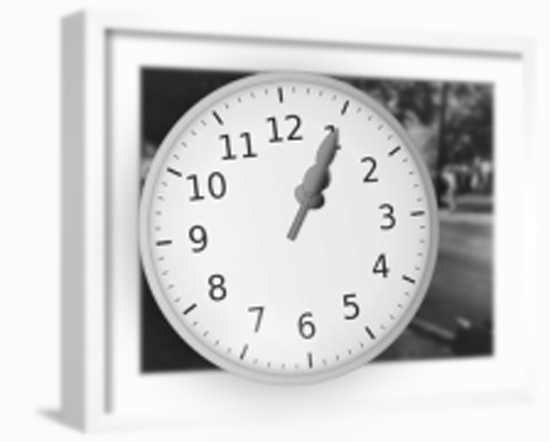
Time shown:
**1:05**
